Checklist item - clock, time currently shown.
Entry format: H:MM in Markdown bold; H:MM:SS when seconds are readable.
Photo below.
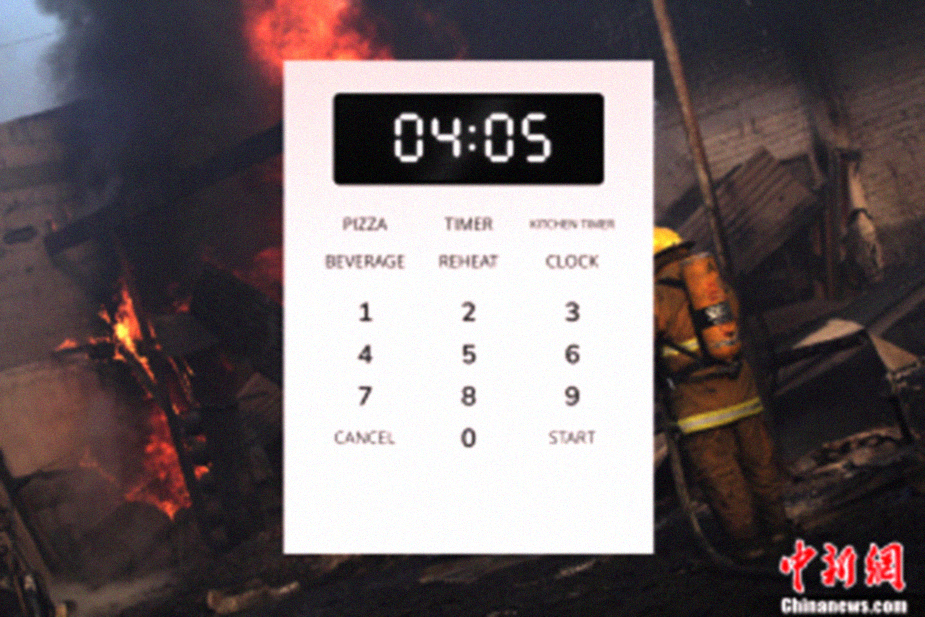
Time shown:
**4:05**
